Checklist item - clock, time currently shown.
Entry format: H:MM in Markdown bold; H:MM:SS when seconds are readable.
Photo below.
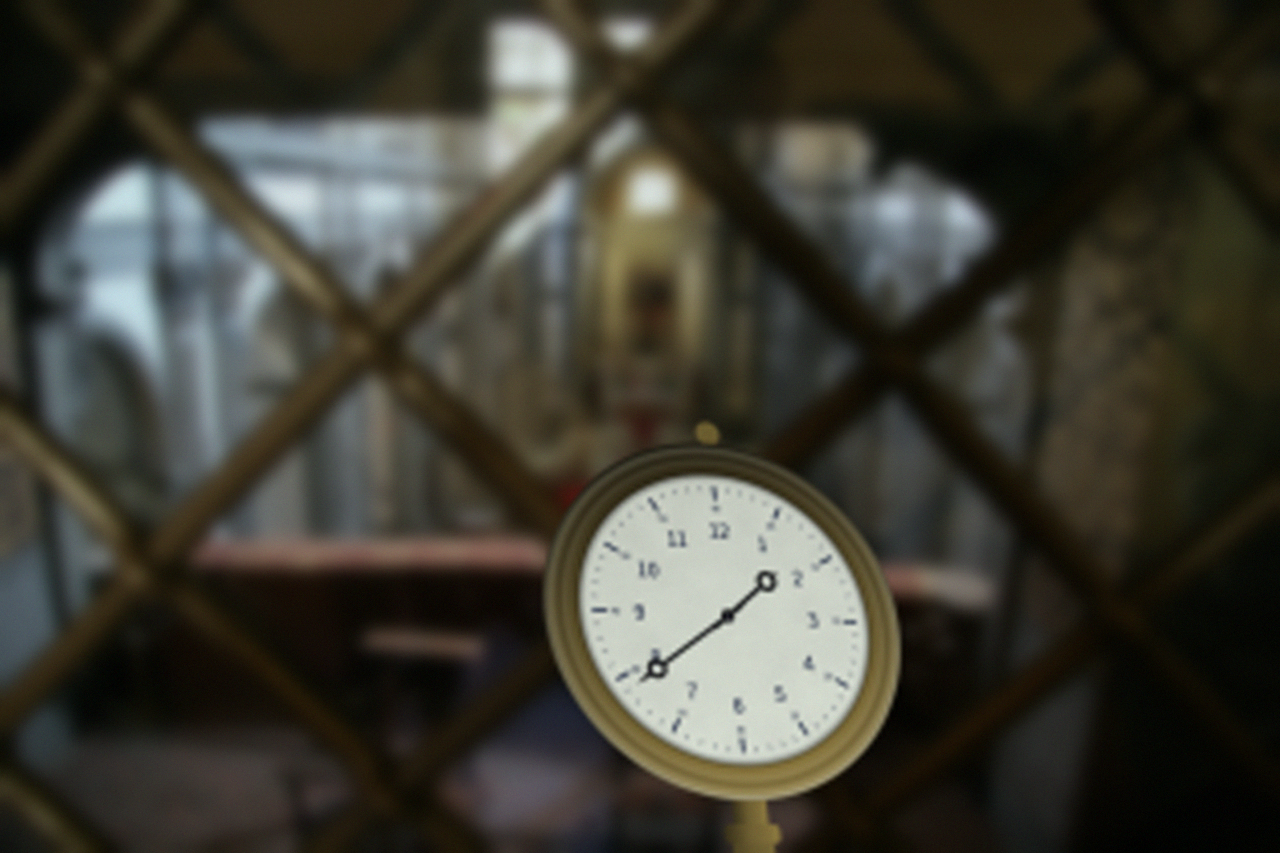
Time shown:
**1:39**
